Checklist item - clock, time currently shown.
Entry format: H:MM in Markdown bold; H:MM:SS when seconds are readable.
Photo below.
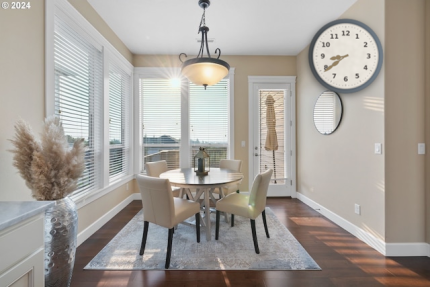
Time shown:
**8:39**
